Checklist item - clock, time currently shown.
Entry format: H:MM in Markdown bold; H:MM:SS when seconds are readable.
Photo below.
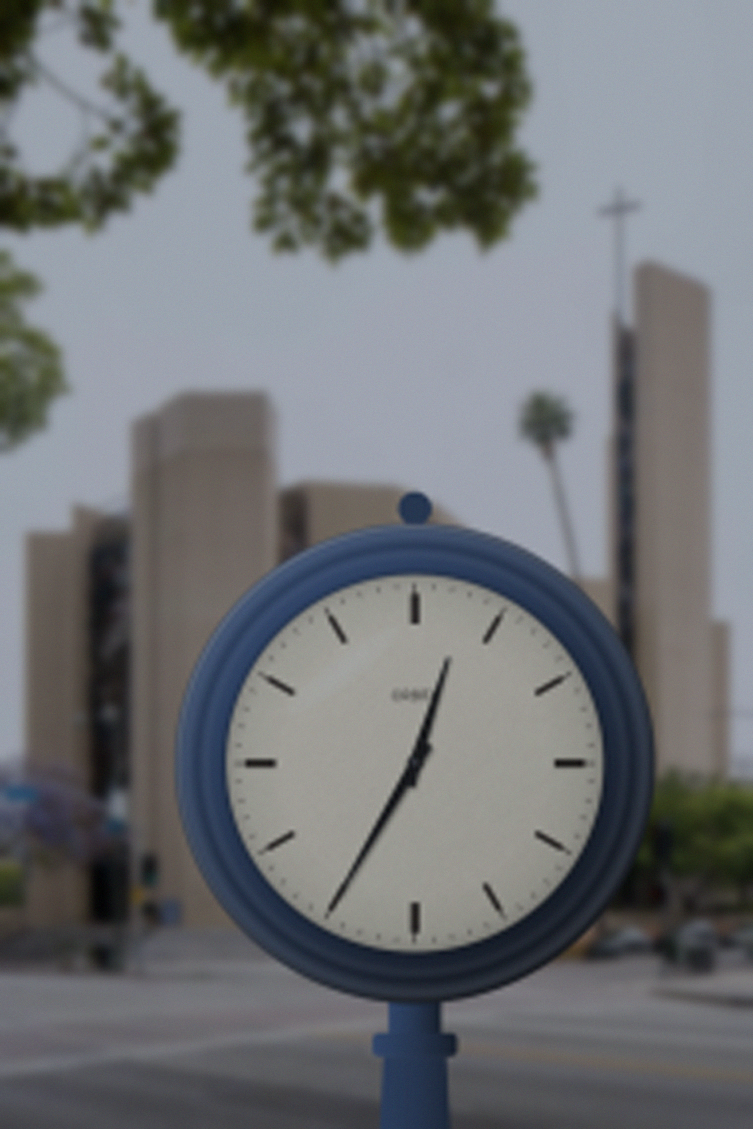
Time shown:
**12:35**
